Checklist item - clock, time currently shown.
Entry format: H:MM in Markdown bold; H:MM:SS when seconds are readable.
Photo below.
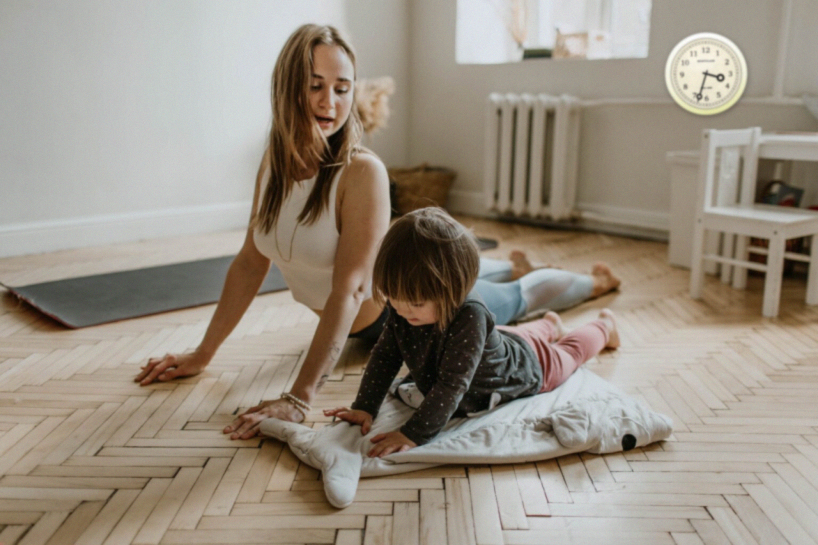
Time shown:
**3:33**
